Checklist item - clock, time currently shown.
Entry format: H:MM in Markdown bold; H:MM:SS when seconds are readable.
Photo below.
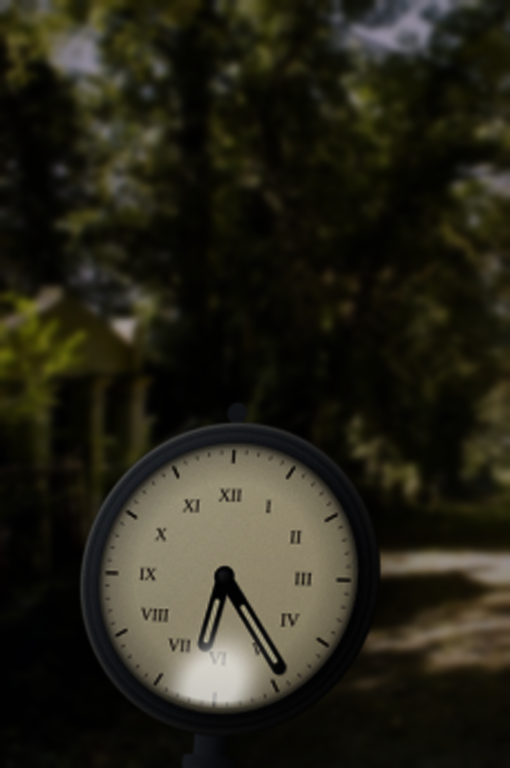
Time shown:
**6:24**
